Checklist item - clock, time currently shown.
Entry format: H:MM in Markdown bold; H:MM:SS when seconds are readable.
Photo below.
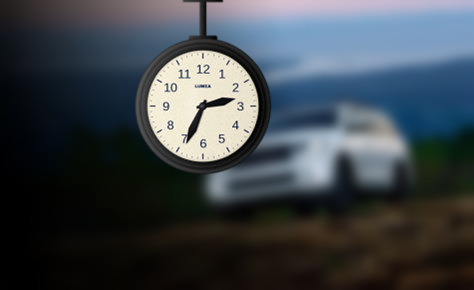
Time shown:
**2:34**
